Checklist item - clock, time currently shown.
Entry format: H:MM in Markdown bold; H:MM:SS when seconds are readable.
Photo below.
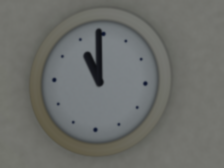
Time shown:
**10:59**
